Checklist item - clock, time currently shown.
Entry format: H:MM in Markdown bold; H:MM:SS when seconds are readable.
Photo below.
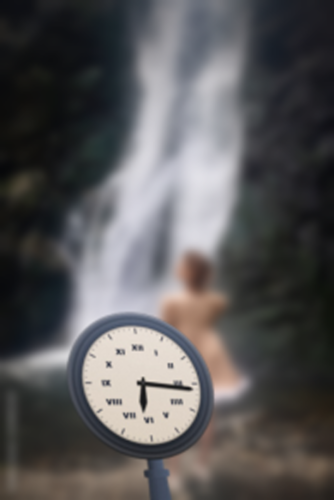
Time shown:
**6:16**
